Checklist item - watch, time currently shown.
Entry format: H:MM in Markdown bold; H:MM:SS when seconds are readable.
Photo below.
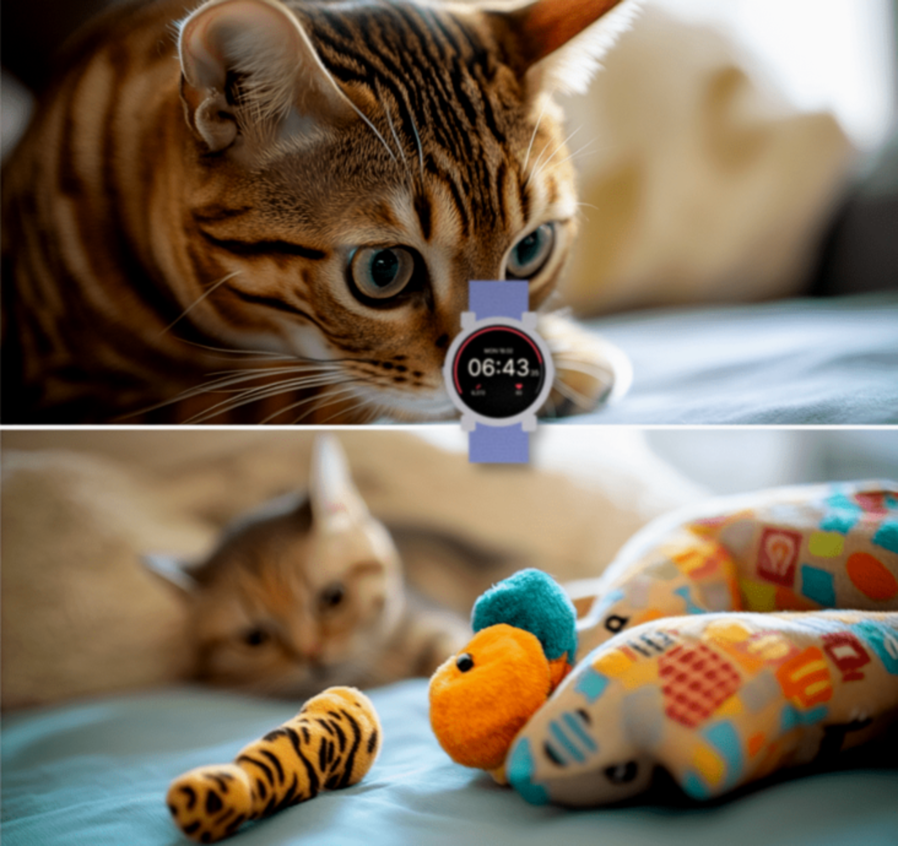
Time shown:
**6:43**
